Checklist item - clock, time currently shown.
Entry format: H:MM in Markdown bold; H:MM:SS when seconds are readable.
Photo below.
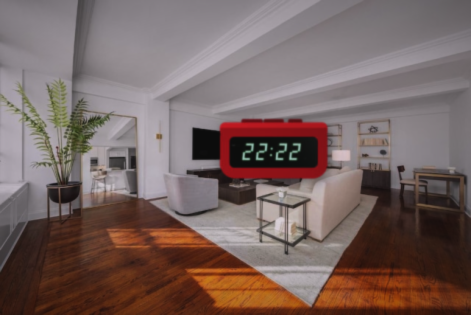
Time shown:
**22:22**
